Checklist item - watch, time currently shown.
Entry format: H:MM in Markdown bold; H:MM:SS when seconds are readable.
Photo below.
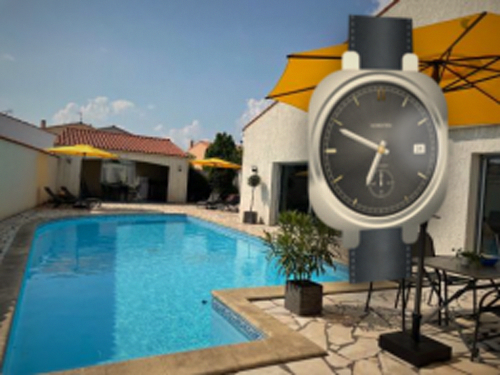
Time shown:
**6:49**
